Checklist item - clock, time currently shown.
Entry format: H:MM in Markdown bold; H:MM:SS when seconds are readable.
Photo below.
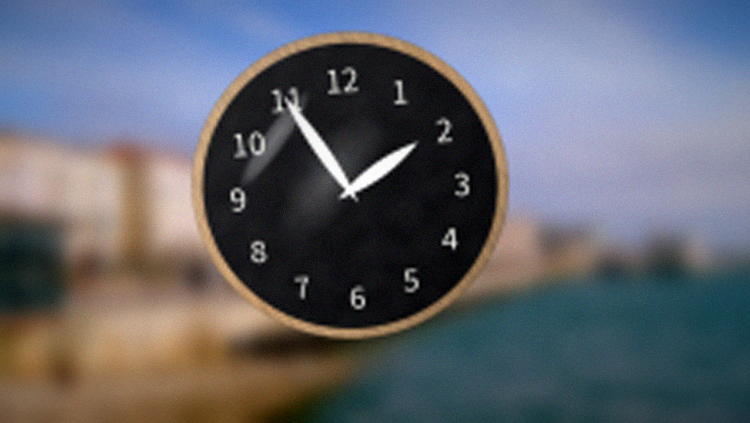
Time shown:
**1:55**
